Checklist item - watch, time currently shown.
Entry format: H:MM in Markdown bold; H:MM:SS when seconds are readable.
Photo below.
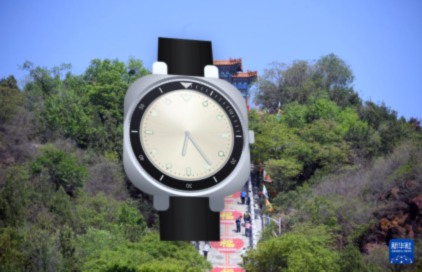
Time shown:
**6:24**
